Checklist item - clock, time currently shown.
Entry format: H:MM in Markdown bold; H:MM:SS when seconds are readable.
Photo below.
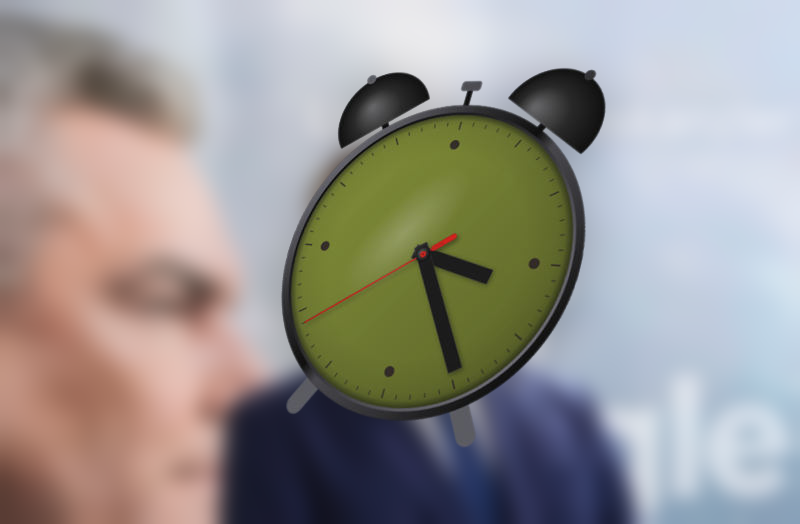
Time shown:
**3:24:39**
